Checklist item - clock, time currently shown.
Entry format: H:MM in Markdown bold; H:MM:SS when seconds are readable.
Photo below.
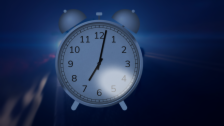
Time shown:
**7:02**
